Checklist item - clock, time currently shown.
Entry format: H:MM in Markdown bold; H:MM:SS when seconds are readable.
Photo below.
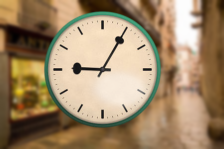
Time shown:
**9:05**
